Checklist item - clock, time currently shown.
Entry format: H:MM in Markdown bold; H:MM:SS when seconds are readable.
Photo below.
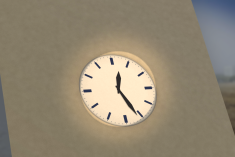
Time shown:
**12:26**
